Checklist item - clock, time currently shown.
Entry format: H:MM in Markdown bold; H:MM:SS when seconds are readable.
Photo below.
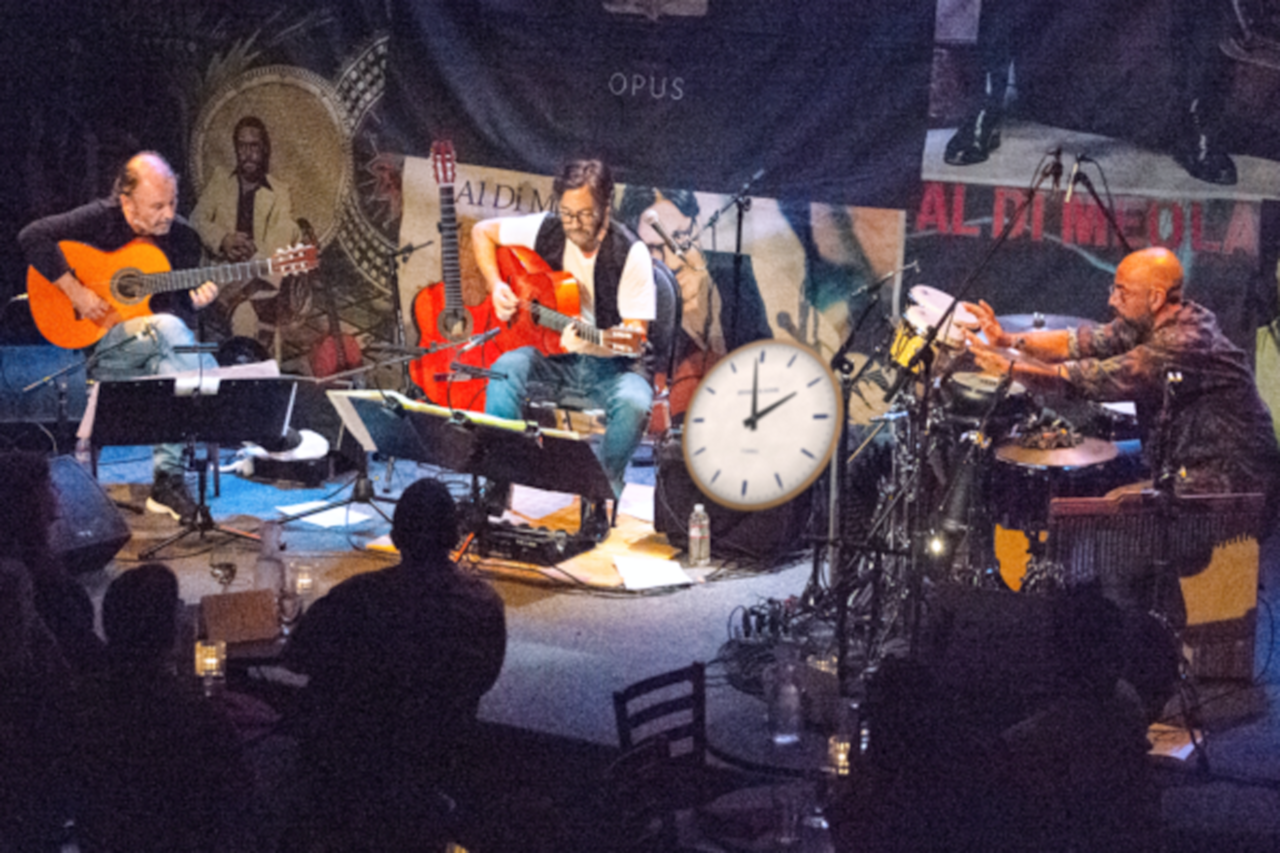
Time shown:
**1:59**
